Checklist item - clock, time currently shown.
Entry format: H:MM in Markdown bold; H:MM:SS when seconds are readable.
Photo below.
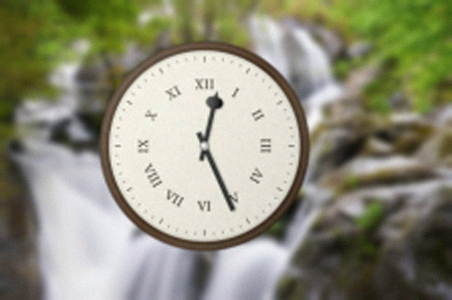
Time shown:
**12:26**
